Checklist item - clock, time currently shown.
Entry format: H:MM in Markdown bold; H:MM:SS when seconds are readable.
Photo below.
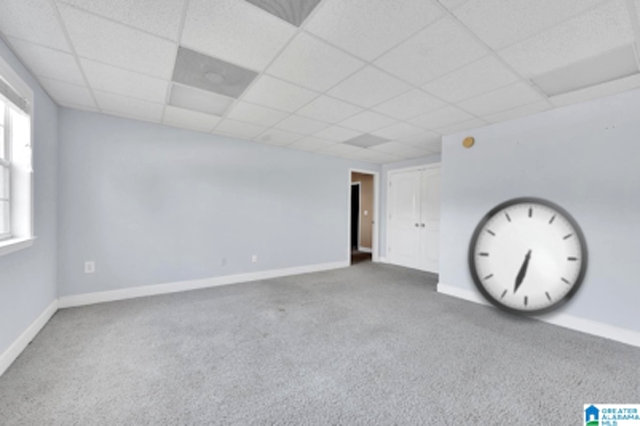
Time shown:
**6:33**
